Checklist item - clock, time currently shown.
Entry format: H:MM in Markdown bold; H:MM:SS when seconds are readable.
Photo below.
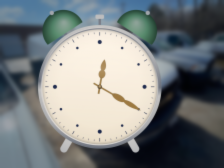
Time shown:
**12:20**
